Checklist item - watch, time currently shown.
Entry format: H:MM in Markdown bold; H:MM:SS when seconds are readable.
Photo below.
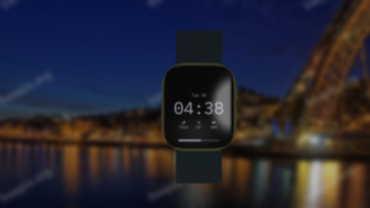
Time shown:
**4:38**
